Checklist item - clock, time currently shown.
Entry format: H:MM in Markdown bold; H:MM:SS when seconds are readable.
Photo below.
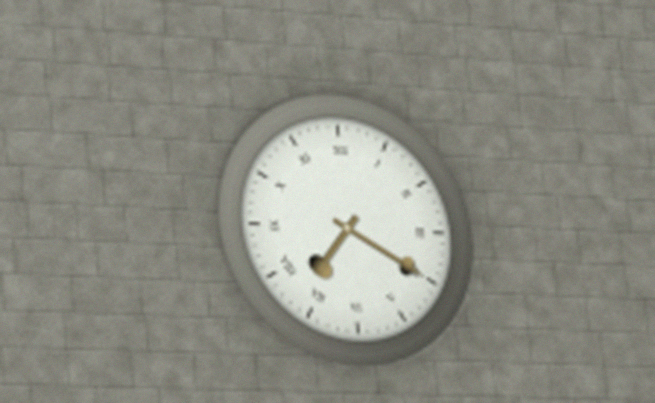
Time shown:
**7:20**
